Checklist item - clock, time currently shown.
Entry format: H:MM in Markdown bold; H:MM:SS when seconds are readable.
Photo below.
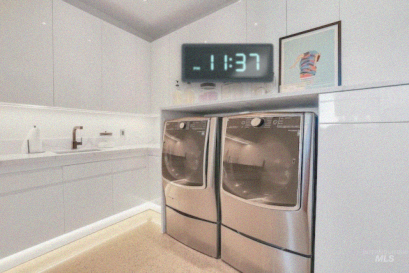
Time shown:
**11:37**
